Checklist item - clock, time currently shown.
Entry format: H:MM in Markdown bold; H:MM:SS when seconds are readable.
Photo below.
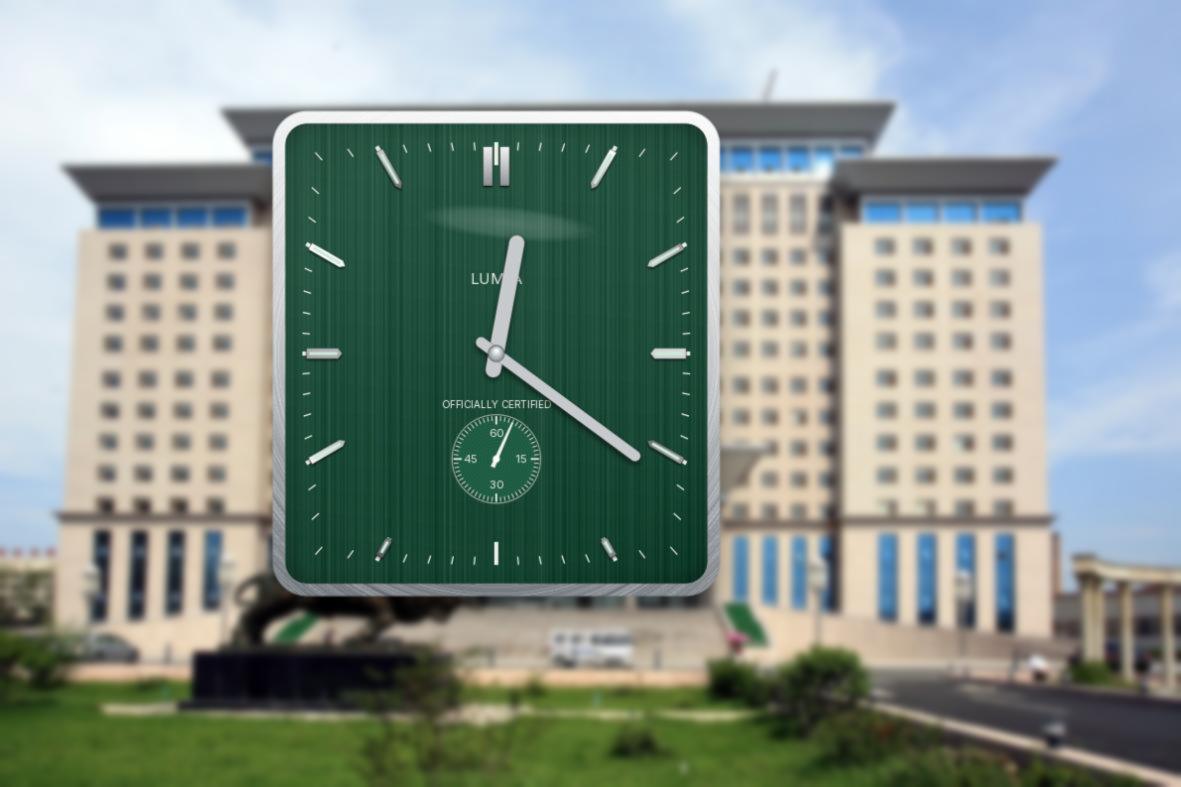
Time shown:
**12:21:04**
